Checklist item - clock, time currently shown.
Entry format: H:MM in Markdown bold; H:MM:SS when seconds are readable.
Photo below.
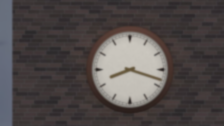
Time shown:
**8:18**
